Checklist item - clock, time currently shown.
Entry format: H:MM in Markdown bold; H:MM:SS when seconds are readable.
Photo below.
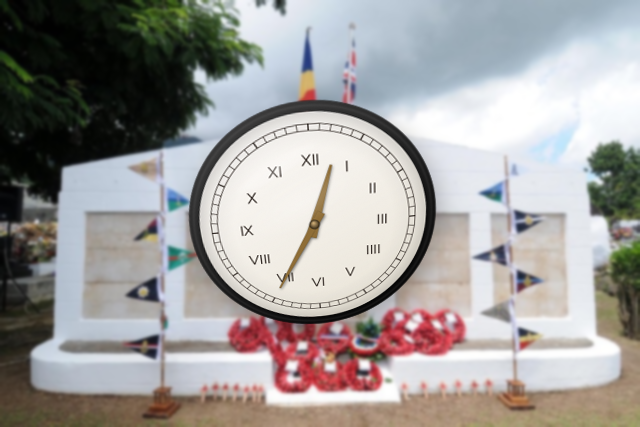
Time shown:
**12:35**
